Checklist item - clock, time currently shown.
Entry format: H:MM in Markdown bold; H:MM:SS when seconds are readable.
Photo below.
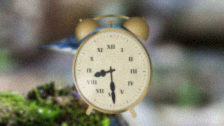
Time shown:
**8:29**
